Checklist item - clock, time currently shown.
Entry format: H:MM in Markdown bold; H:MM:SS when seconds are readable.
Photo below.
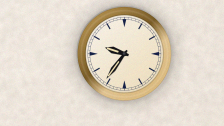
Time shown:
**9:36**
